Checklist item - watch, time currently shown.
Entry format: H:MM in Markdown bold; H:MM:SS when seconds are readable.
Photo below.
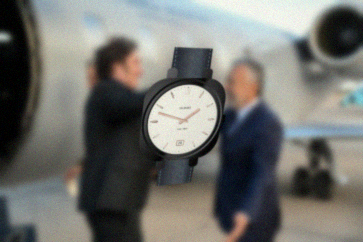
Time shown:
**1:48**
